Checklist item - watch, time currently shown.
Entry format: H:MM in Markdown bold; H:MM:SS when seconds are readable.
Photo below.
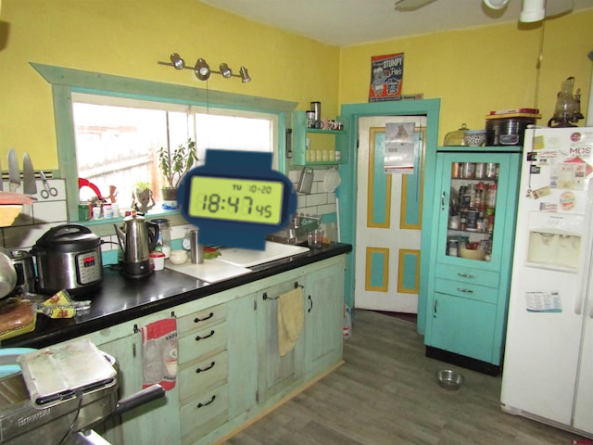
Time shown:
**18:47:45**
